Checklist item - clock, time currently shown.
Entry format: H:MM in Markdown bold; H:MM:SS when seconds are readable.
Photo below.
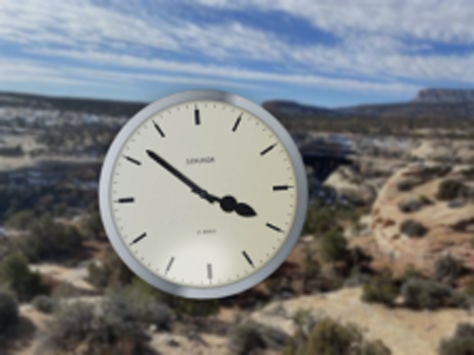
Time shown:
**3:52**
